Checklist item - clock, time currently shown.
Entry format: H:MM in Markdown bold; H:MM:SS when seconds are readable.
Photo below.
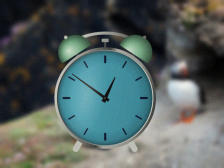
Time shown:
**12:51**
